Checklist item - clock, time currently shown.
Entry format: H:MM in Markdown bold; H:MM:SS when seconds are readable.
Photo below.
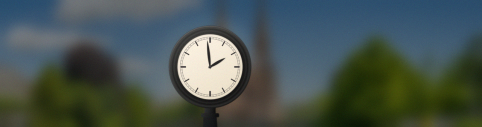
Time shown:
**1:59**
